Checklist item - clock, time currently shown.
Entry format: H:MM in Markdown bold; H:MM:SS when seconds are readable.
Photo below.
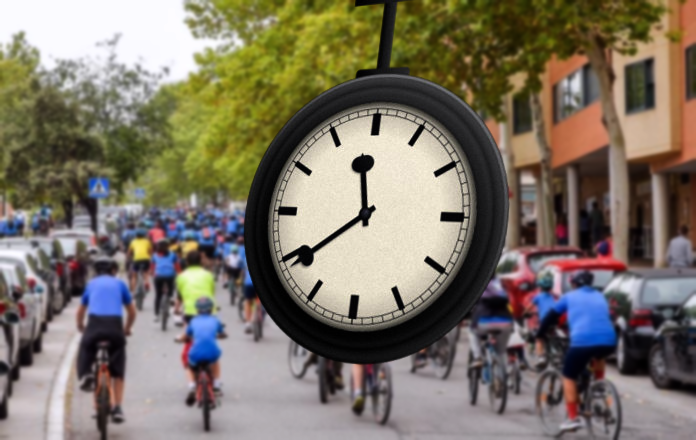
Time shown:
**11:39**
